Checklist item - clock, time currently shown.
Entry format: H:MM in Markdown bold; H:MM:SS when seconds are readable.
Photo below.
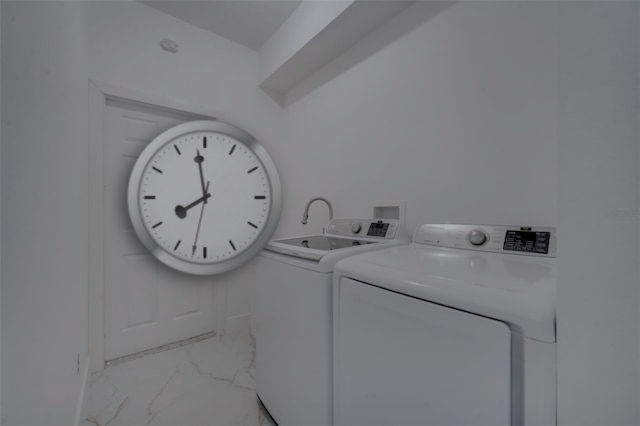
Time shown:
**7:58:32**
